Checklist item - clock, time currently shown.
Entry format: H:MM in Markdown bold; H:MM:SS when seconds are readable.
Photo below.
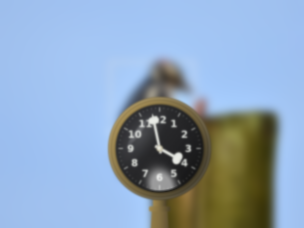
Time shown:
**3:58**
